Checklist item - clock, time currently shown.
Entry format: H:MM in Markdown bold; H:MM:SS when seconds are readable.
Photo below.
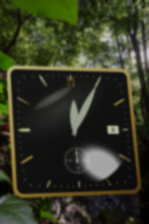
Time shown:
**12:05**
